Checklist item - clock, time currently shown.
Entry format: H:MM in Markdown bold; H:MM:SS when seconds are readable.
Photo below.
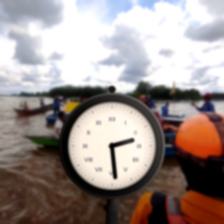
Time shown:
**2:29**
